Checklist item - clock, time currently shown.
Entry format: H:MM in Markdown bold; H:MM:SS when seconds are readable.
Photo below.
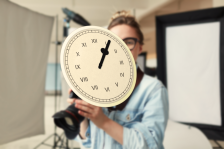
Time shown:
**1:06**
